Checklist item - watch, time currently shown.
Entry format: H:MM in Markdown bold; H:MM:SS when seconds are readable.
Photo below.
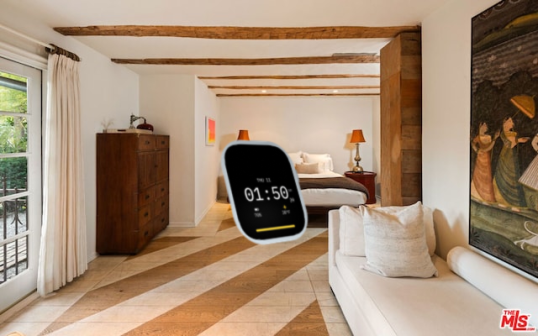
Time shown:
**1:50**
